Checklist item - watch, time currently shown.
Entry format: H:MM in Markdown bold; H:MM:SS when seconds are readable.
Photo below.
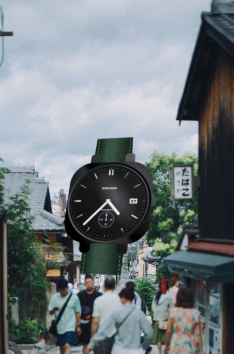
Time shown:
**4:37**
